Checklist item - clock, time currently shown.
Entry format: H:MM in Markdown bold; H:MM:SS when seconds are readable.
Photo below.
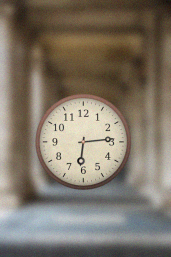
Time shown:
**6:14**
